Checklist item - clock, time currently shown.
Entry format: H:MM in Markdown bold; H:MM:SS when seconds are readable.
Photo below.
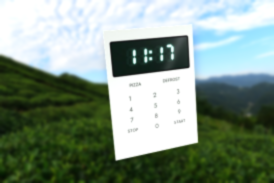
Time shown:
**11:17**
